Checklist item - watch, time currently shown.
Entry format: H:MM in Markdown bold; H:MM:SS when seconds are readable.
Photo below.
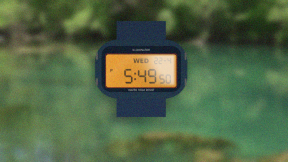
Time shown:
**5:49:50**
